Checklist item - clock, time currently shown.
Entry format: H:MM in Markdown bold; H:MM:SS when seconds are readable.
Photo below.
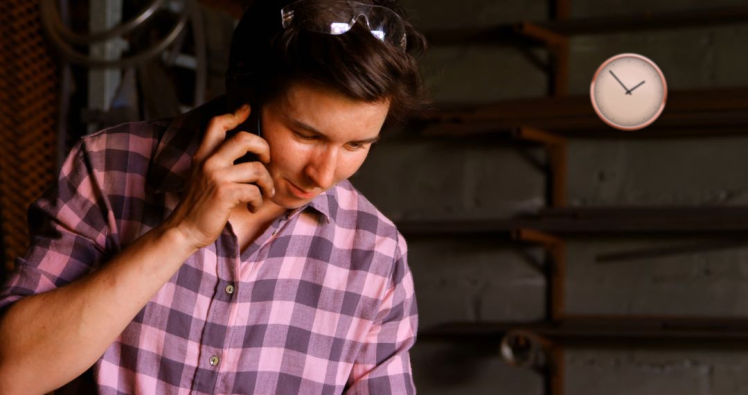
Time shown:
**1:53**
